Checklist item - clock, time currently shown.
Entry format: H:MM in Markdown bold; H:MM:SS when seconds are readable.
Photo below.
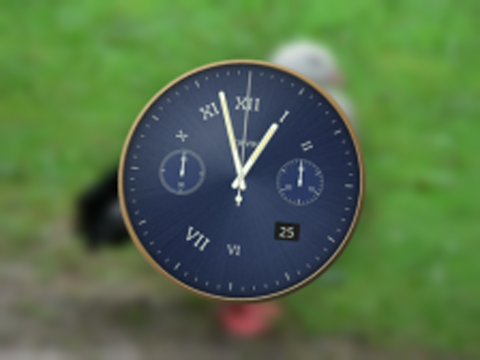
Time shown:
**12:57**
